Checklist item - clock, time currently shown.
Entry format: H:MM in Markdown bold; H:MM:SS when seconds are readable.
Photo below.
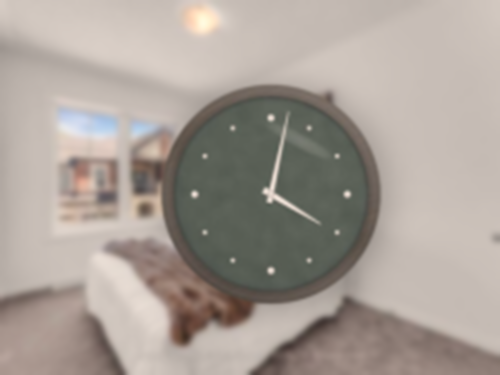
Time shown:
**4:02**
